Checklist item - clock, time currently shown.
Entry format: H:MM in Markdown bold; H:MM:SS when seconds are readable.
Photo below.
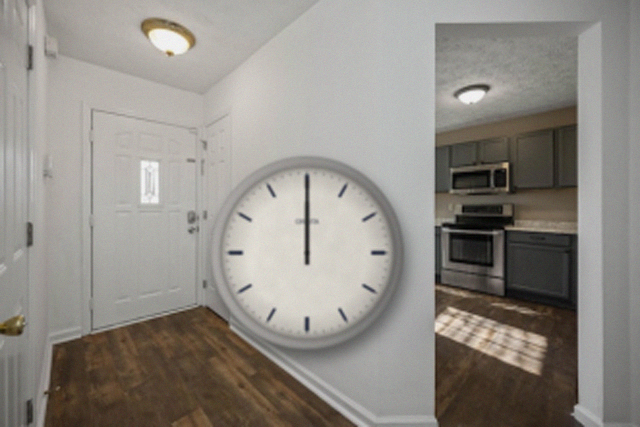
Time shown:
**12:00**
